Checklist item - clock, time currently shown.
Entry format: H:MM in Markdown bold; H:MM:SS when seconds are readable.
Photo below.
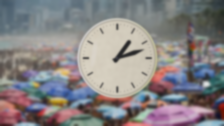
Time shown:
**1:12**
